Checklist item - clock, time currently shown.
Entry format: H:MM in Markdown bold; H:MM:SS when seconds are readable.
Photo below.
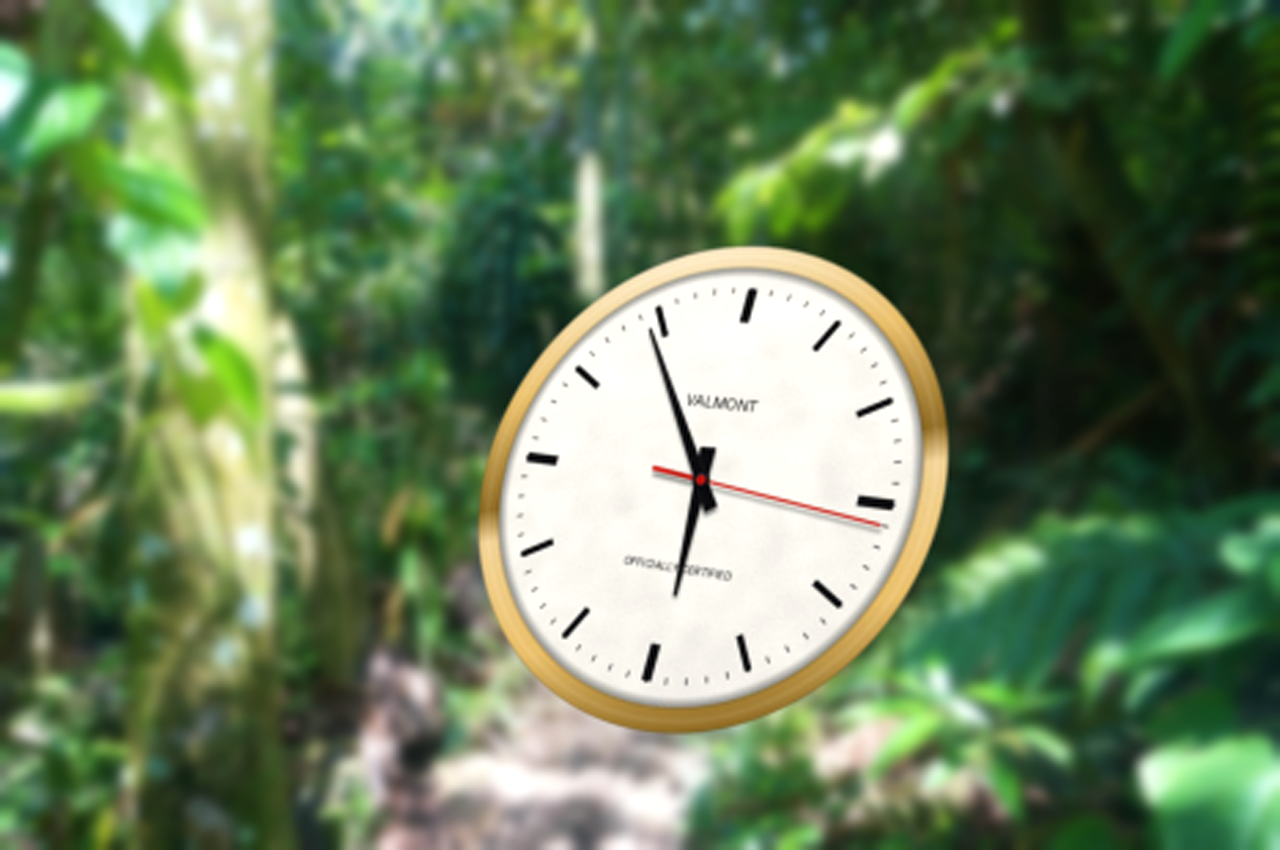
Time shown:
**5:54:16**
